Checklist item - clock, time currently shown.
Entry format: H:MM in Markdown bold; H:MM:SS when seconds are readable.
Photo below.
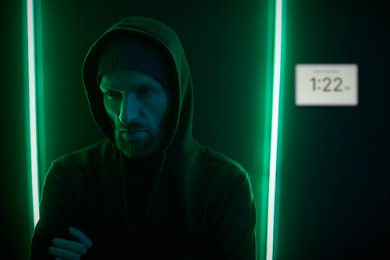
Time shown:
**1:22**
